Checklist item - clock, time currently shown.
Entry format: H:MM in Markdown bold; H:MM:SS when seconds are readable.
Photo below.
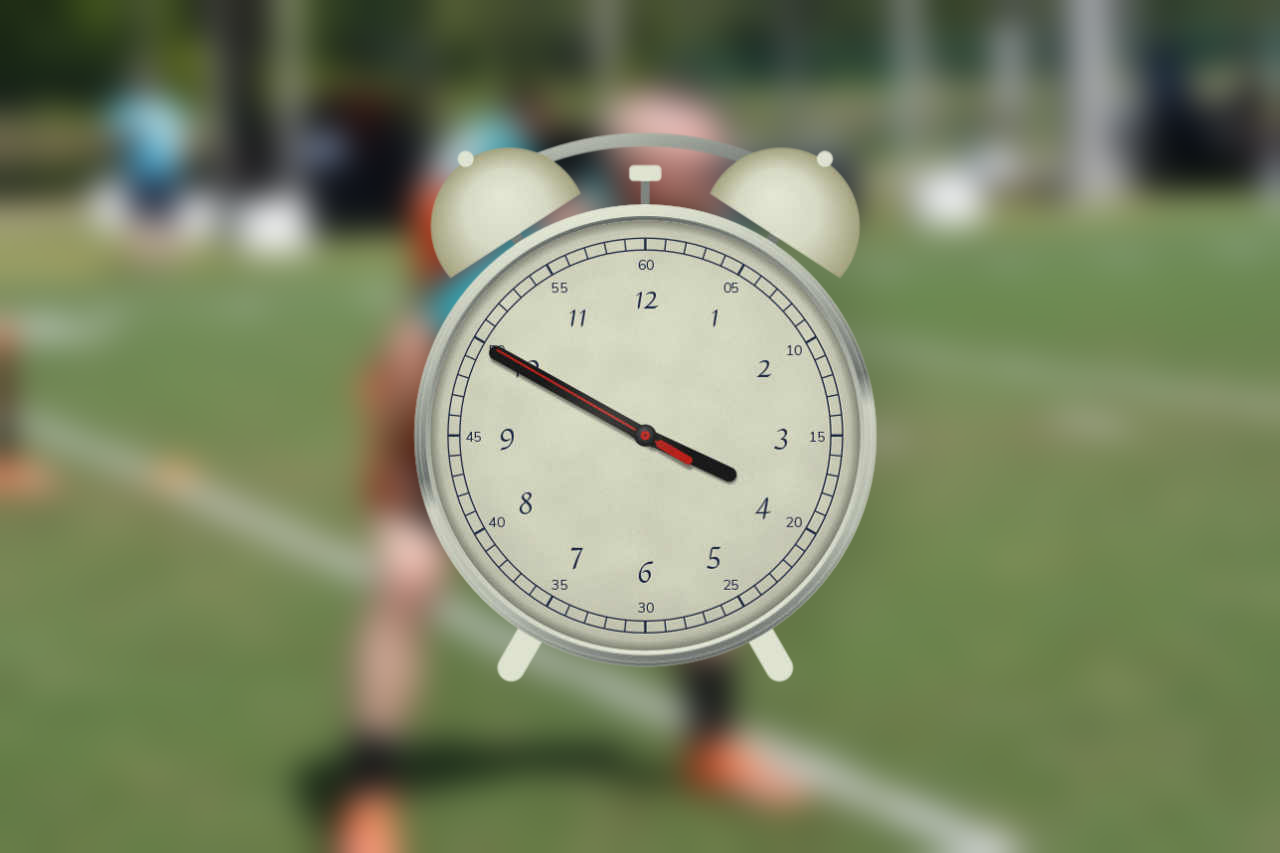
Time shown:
**3:49:50**
